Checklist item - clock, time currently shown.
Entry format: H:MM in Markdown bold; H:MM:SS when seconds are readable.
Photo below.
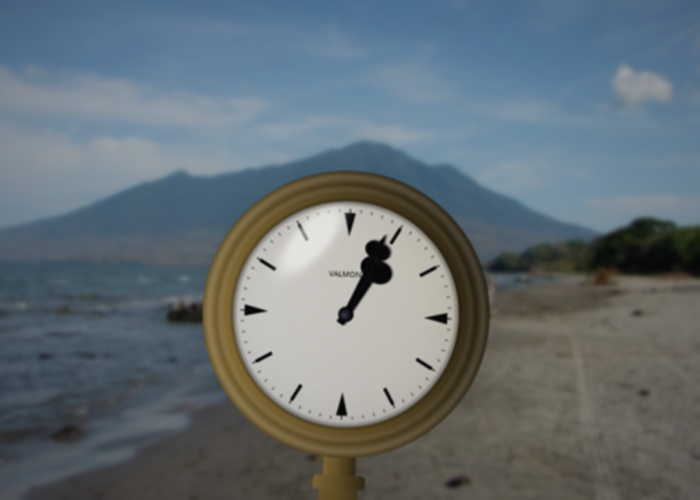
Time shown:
**1:04**
